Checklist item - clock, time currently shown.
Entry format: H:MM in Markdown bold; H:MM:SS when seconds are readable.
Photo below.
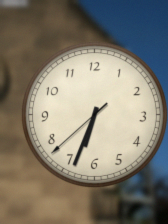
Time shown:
**6:33:38**
